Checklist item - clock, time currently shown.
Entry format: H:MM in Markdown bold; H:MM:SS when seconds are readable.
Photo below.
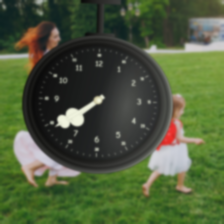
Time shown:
**7:39**
